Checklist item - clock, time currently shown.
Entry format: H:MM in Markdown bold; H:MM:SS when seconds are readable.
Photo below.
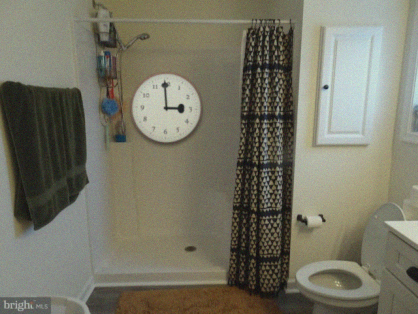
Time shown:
**2:59**
